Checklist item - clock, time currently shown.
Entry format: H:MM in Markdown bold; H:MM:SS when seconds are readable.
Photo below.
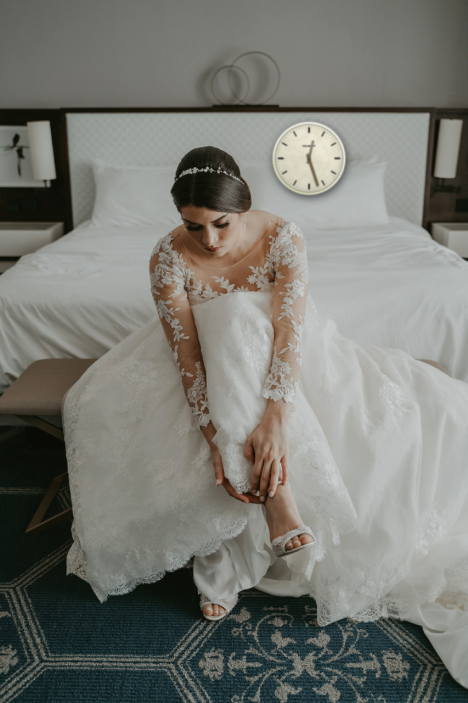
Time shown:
**12:27**
